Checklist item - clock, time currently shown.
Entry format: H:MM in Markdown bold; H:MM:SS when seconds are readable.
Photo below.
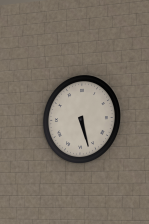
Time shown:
**5:27**
